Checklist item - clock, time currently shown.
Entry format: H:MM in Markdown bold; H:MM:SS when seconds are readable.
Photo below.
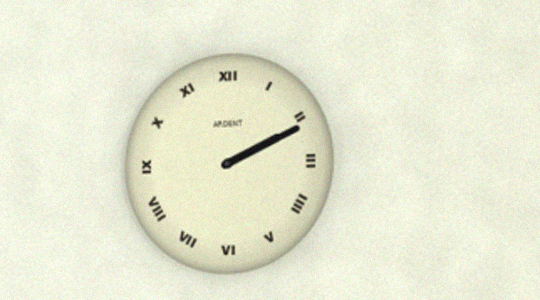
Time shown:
**2:11**
